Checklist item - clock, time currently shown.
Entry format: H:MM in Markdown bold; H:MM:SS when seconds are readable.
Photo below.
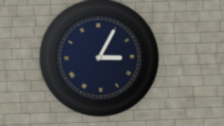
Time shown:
**3:05**
